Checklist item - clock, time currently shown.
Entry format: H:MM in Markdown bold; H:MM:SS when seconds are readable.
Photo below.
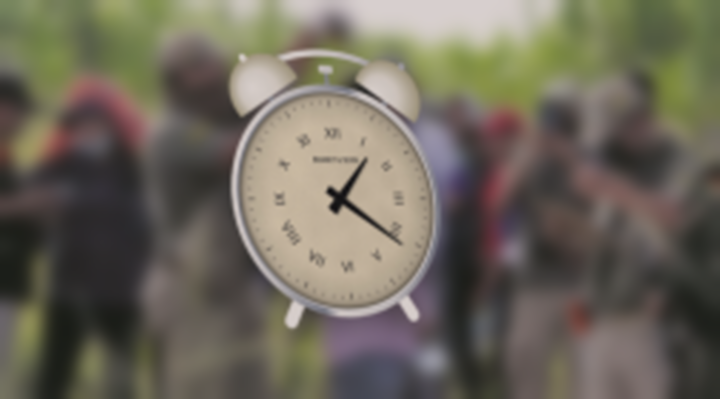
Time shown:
**1:21**
